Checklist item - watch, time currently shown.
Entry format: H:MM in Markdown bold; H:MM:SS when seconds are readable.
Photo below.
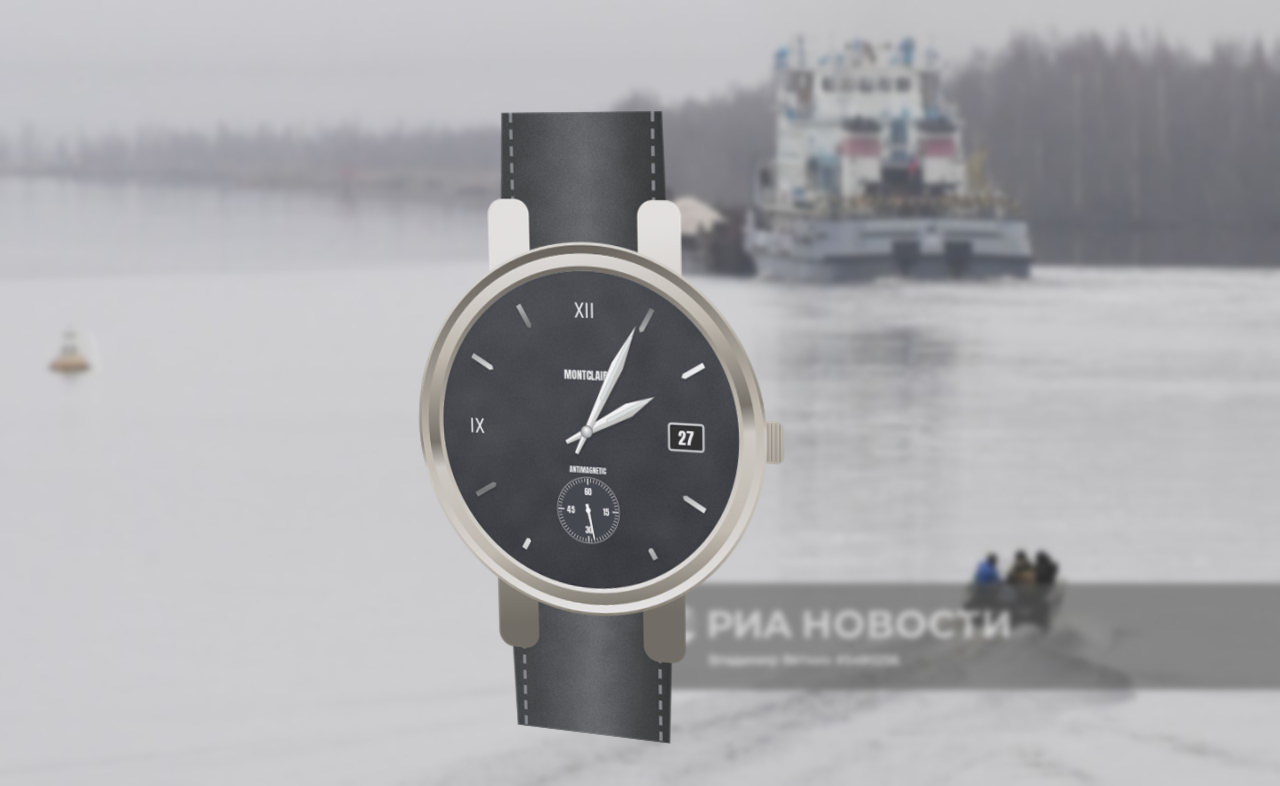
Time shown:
**2:04:28**
